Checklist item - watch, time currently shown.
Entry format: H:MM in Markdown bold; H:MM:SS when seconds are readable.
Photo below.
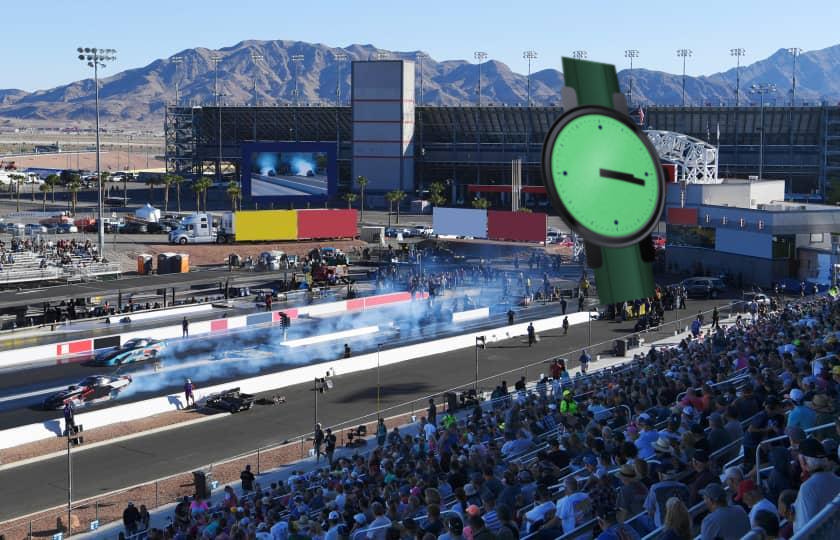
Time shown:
**3:17**
